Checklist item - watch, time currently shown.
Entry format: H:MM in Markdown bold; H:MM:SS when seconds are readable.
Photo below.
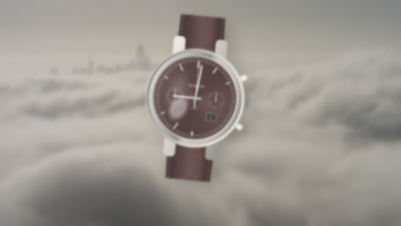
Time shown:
**9:01**
